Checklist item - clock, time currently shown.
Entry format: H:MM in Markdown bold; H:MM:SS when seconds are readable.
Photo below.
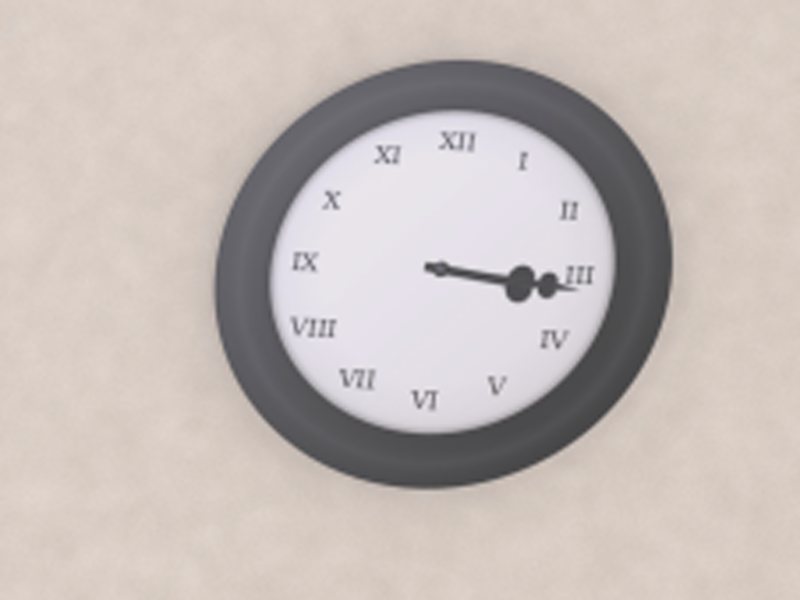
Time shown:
**3:16**
